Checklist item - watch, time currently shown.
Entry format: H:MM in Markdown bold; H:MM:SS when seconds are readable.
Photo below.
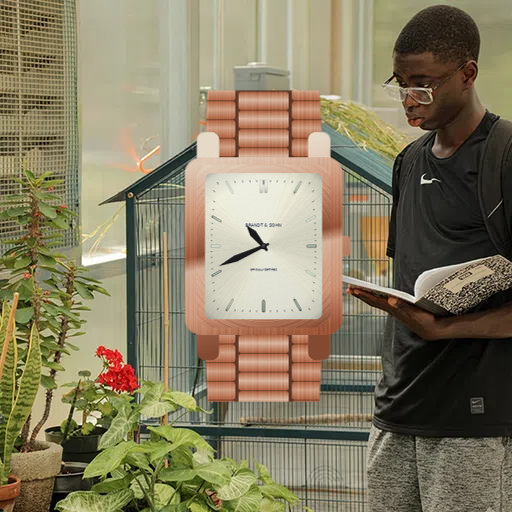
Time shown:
**10:41**
